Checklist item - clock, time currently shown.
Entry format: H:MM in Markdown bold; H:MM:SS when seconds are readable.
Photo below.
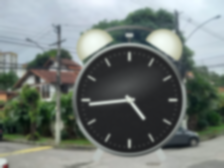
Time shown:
**4:44**
